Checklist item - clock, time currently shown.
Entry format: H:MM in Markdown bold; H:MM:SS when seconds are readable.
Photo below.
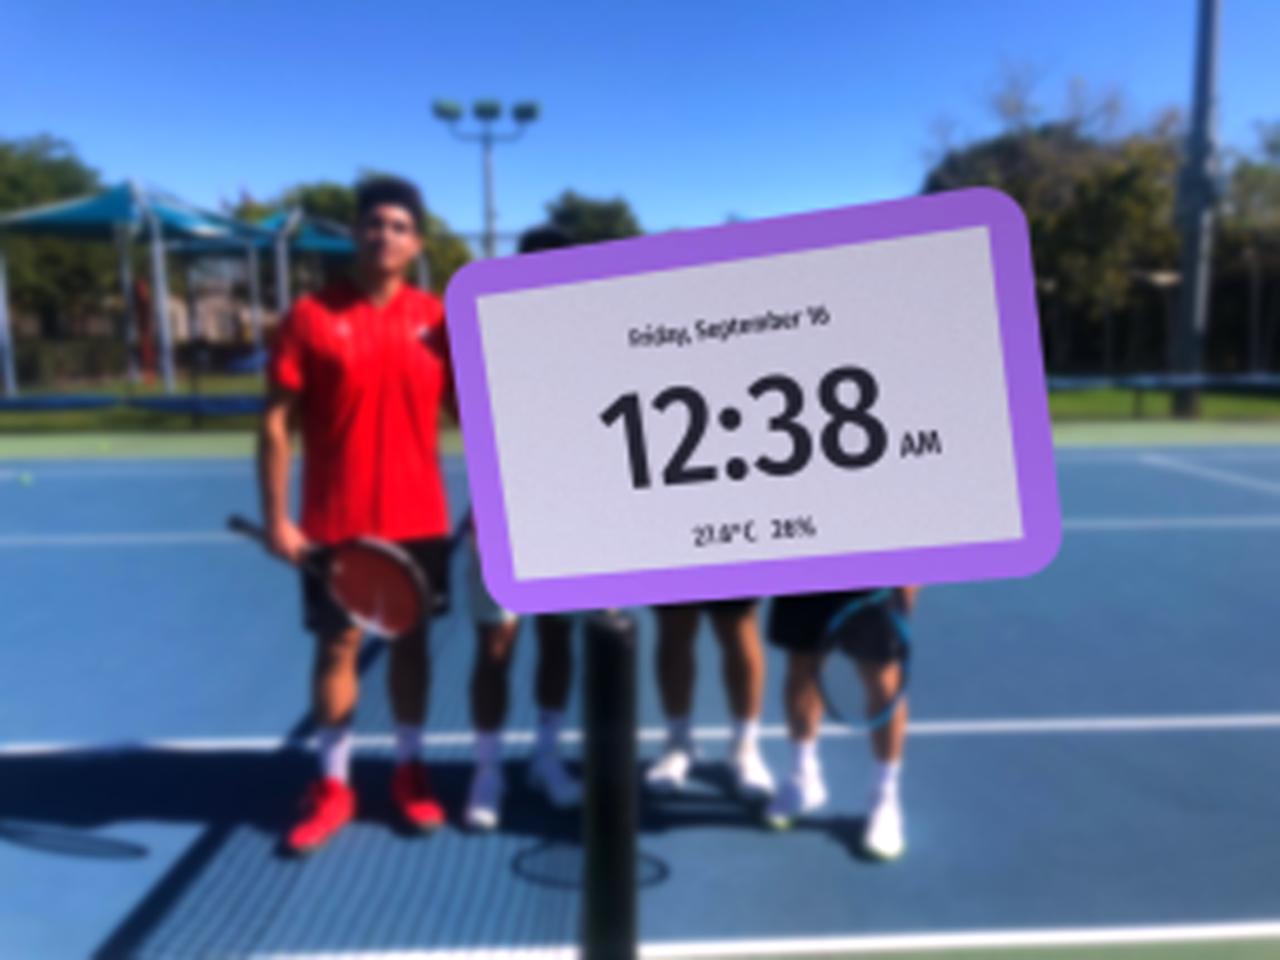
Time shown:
**12:38**
